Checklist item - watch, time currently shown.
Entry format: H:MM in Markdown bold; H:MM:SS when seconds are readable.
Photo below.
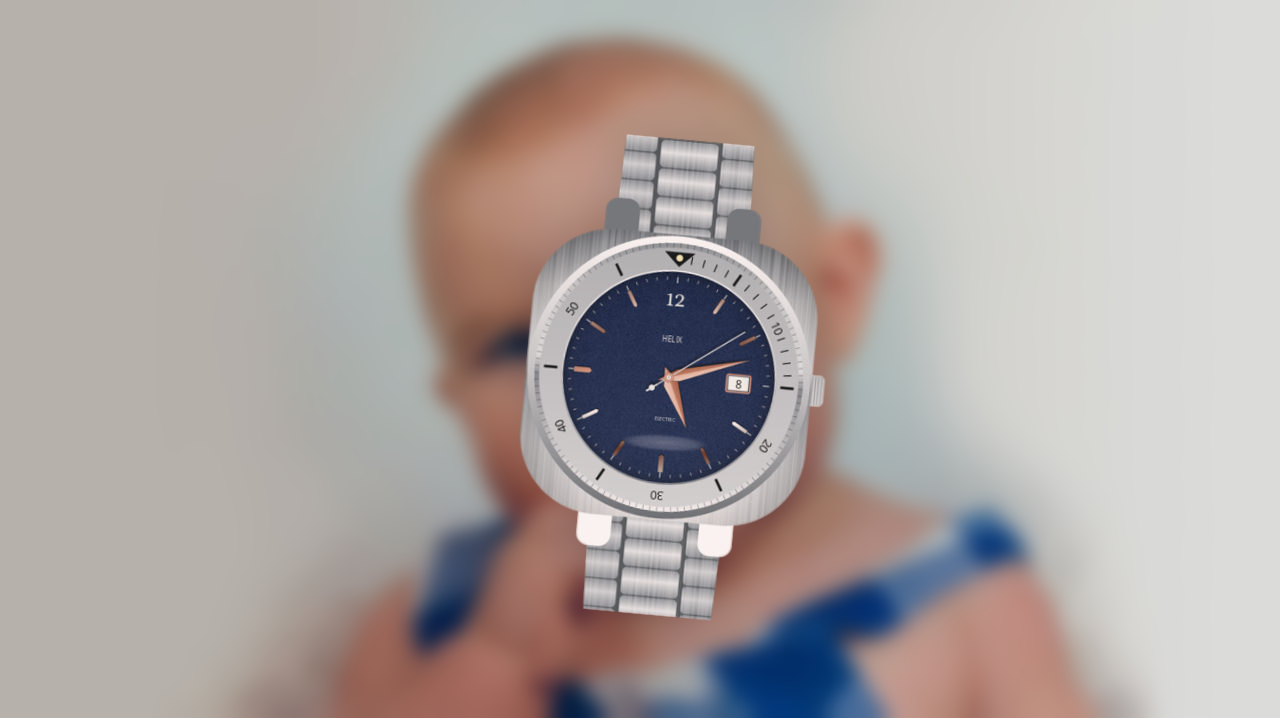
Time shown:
**5:12:09**
